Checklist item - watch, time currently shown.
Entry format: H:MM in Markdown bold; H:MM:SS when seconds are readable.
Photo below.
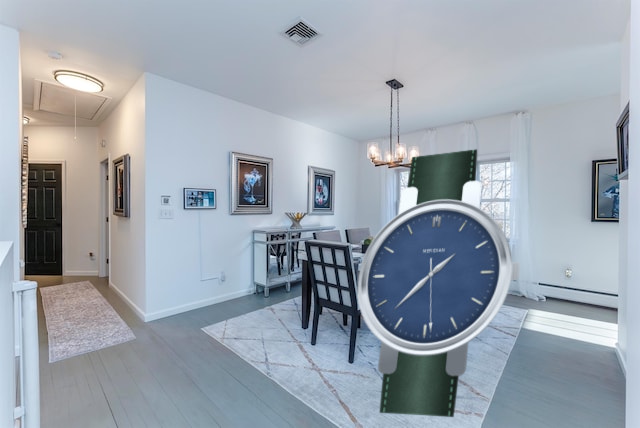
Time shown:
**1:37:29**
